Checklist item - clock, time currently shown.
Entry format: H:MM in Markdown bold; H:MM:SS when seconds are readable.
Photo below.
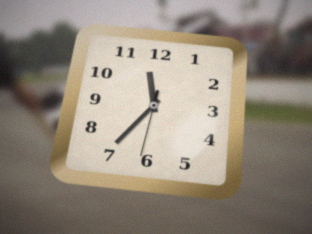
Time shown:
**11:35:31**
